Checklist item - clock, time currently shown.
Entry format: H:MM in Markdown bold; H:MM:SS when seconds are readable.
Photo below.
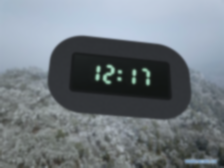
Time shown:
**12:17**
